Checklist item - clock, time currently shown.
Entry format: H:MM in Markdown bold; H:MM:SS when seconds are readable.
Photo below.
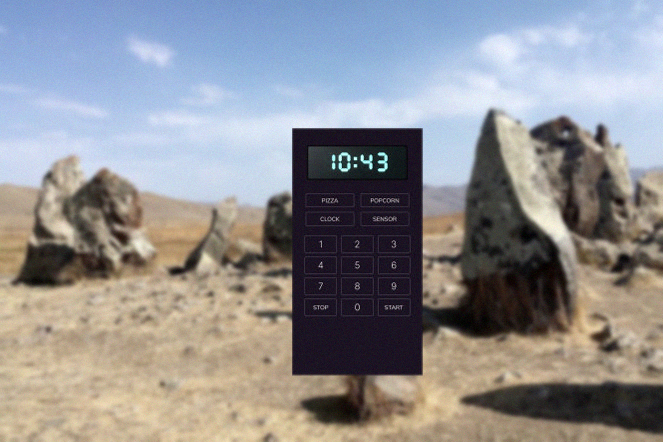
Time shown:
**10:43**
